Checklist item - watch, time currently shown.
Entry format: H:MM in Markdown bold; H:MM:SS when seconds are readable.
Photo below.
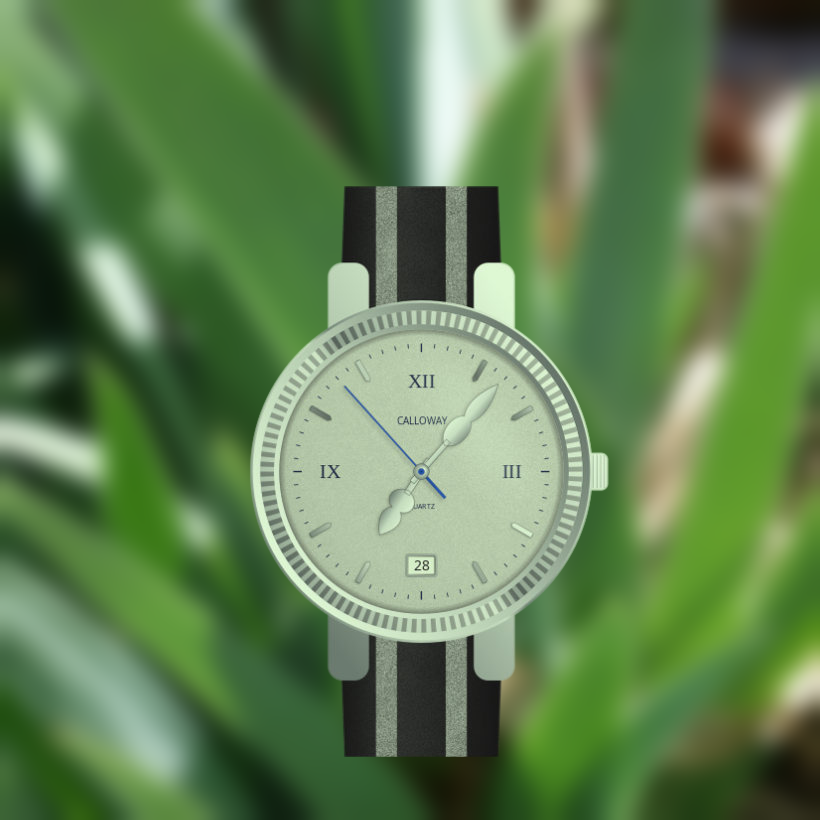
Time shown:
**7:06:53**
